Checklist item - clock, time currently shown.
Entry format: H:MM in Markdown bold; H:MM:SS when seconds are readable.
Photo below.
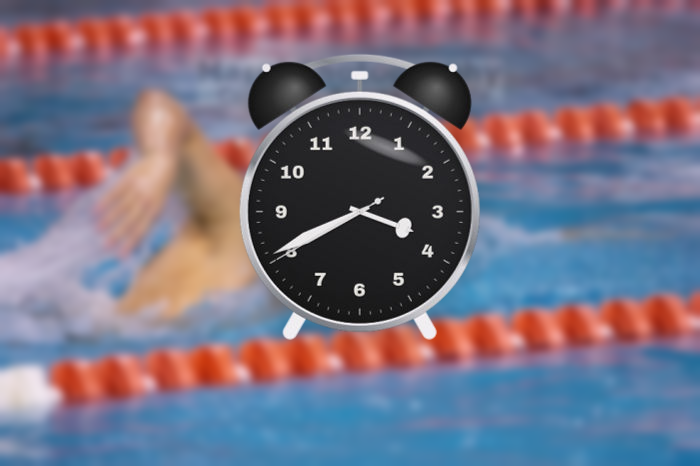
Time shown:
**3:40:40**
